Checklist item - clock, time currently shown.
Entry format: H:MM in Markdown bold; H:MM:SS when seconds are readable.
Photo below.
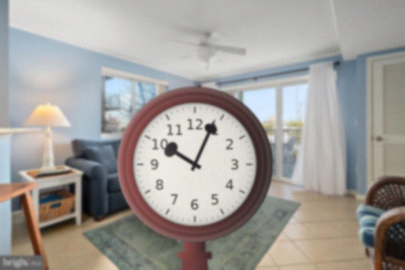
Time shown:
**10:04**
